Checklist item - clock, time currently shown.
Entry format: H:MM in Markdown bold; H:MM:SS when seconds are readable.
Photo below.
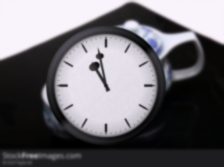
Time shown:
**10:58**
